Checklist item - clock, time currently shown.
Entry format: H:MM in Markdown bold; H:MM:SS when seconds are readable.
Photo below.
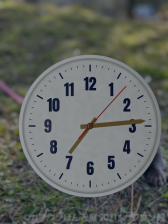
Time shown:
**7:14:07**
